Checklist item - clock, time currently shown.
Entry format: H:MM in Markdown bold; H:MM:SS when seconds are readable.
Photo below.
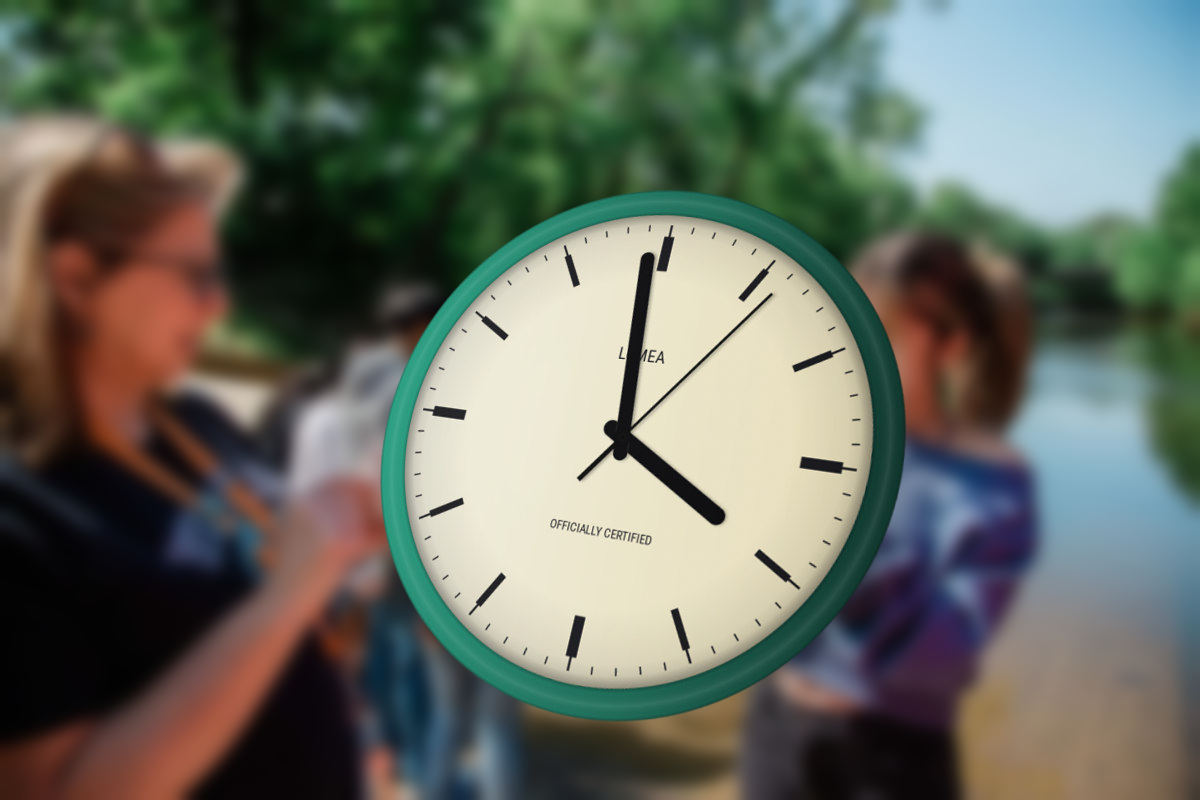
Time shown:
**3:59:06**
